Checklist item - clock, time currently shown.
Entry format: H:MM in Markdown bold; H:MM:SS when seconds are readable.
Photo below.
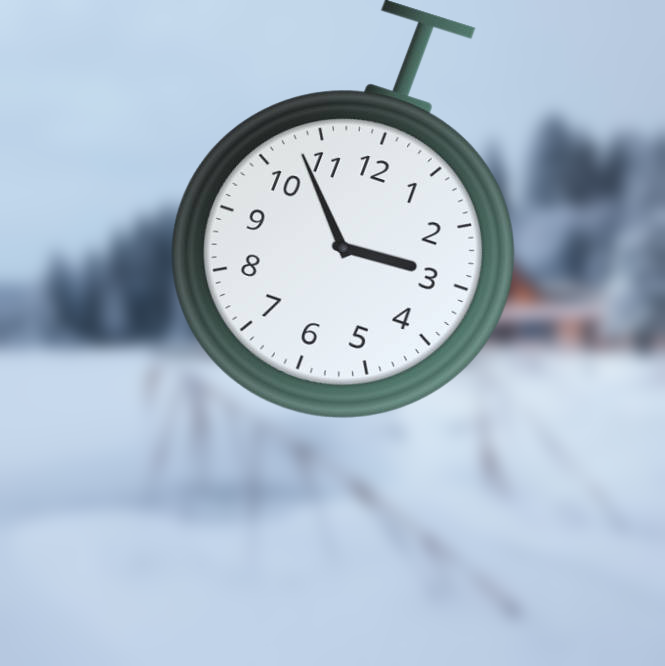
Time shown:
**2:53**
